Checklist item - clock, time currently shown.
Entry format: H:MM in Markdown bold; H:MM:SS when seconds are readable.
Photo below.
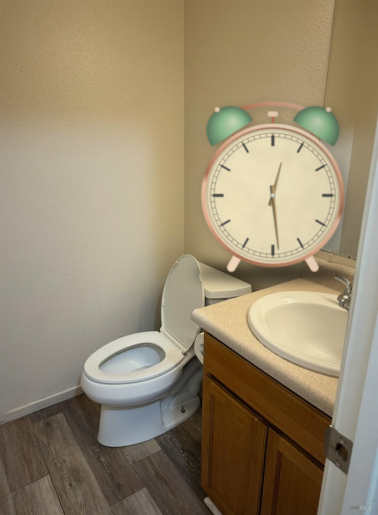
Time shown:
**12:29**
